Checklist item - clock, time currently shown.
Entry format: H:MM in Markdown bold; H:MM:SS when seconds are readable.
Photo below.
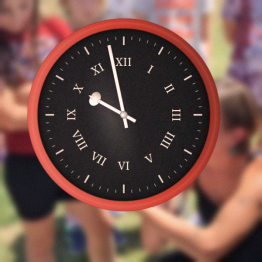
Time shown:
**9:58**
